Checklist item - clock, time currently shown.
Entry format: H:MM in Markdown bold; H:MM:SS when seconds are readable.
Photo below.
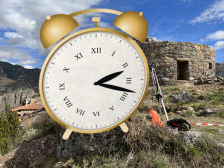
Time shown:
**2:18**
